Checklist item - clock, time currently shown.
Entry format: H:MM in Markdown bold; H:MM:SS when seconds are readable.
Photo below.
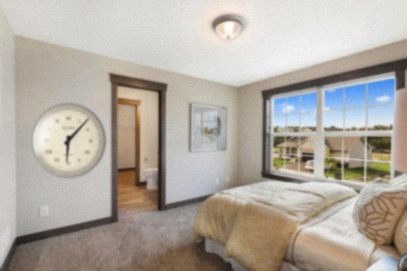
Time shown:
**6:07**
